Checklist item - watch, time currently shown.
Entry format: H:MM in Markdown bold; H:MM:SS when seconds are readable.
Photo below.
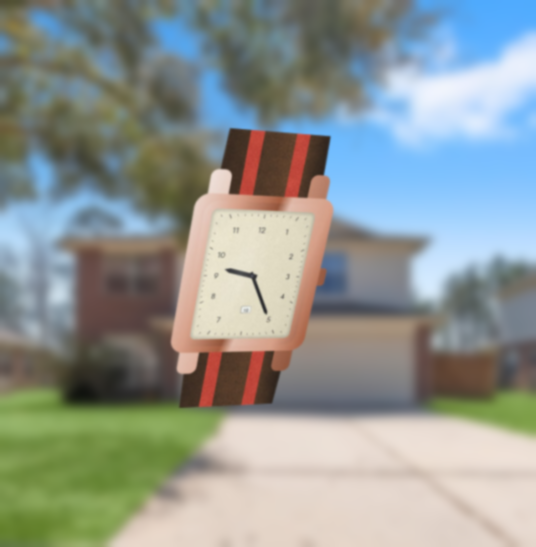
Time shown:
**9:25**
